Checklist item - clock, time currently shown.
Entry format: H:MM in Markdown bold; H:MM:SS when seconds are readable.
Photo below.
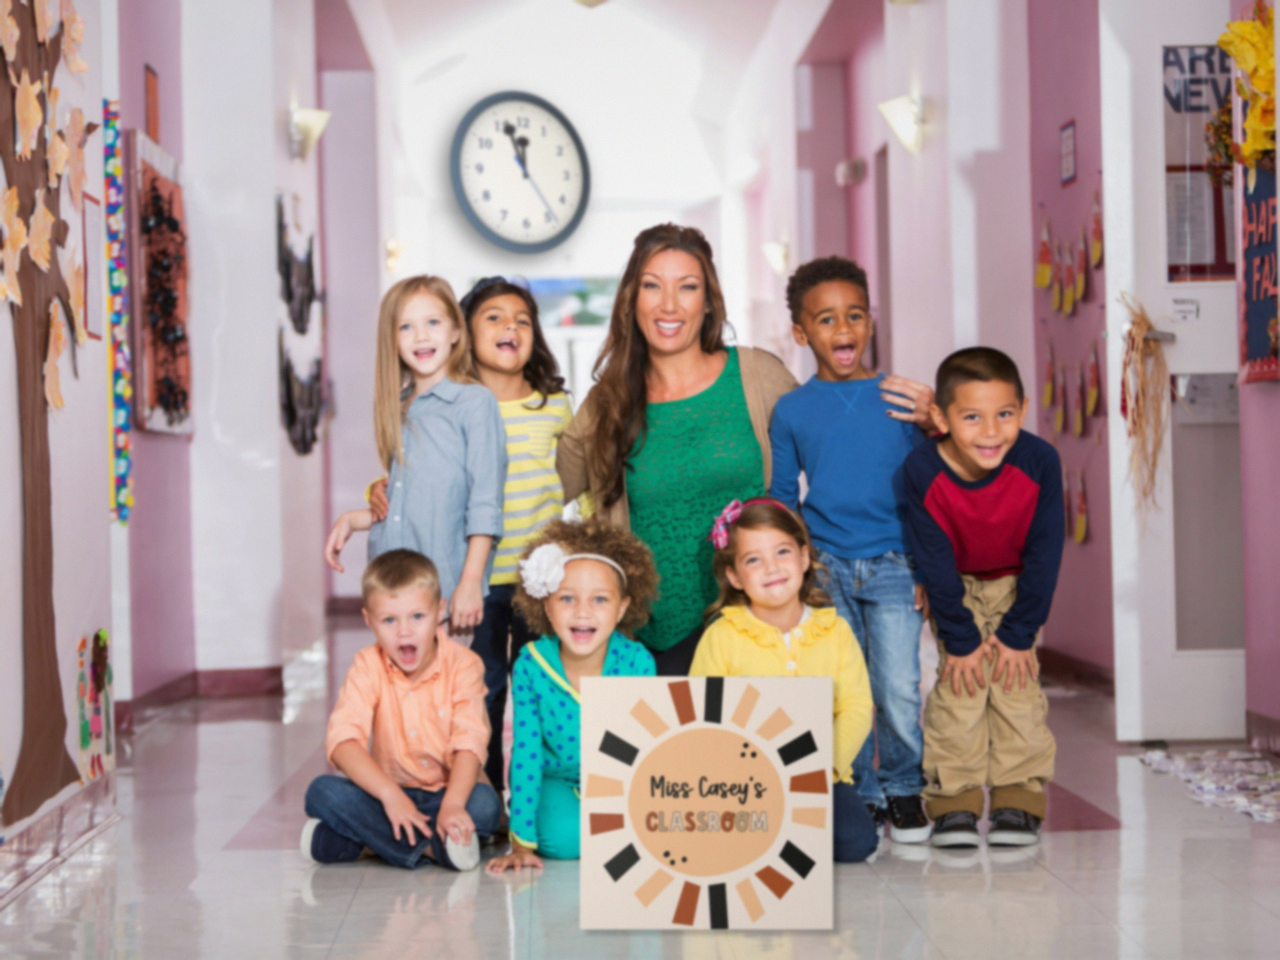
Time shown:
**11:56:24**
